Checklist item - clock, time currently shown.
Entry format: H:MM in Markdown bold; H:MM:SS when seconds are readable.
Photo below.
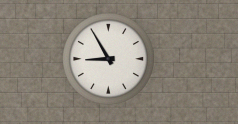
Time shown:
**8:55**
